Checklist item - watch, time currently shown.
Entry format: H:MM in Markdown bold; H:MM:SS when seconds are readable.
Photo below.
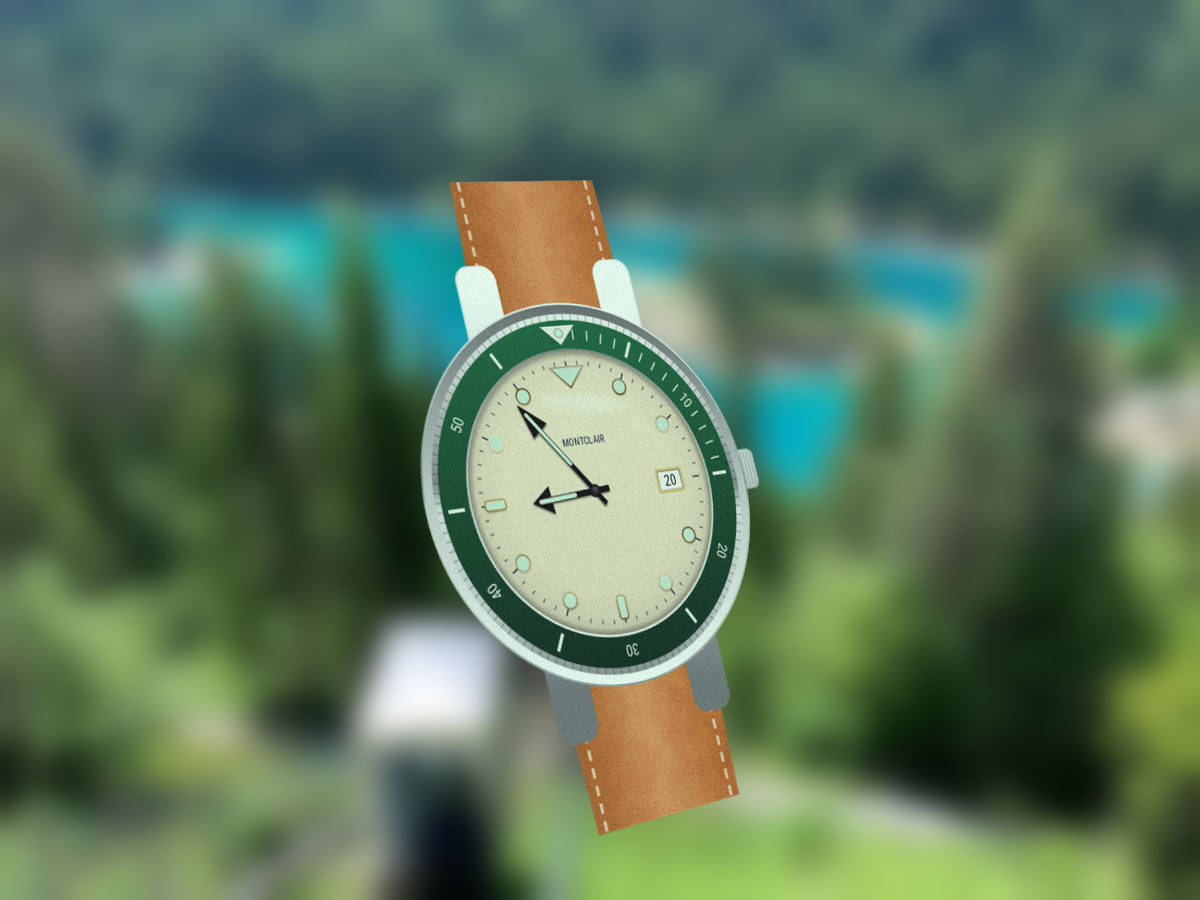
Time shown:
**8:54**
